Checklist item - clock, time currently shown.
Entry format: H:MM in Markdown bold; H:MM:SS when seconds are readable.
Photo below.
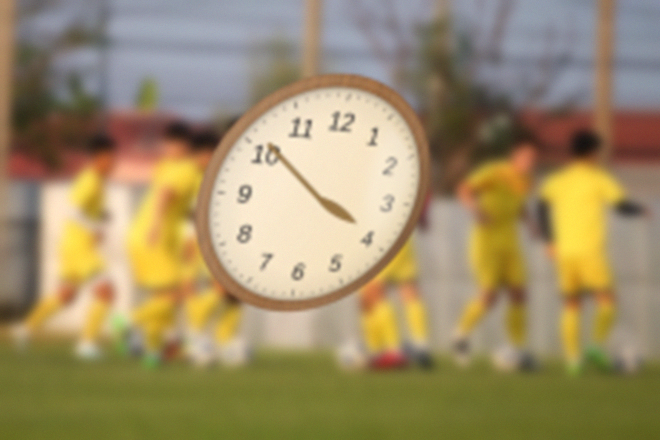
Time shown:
**3:51**
